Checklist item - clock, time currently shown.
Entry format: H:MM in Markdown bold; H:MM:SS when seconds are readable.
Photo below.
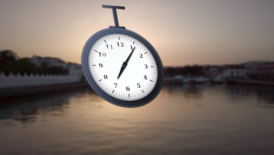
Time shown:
**7:06**
